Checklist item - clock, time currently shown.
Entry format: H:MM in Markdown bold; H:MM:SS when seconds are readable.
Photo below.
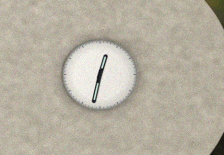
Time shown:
**12:32**
